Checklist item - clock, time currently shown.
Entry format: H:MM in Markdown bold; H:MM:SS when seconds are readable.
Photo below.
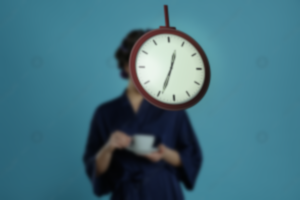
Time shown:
**12:34**
